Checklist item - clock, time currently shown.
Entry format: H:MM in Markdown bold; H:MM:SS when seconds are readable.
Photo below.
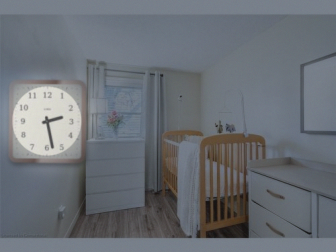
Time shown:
**2:28**
